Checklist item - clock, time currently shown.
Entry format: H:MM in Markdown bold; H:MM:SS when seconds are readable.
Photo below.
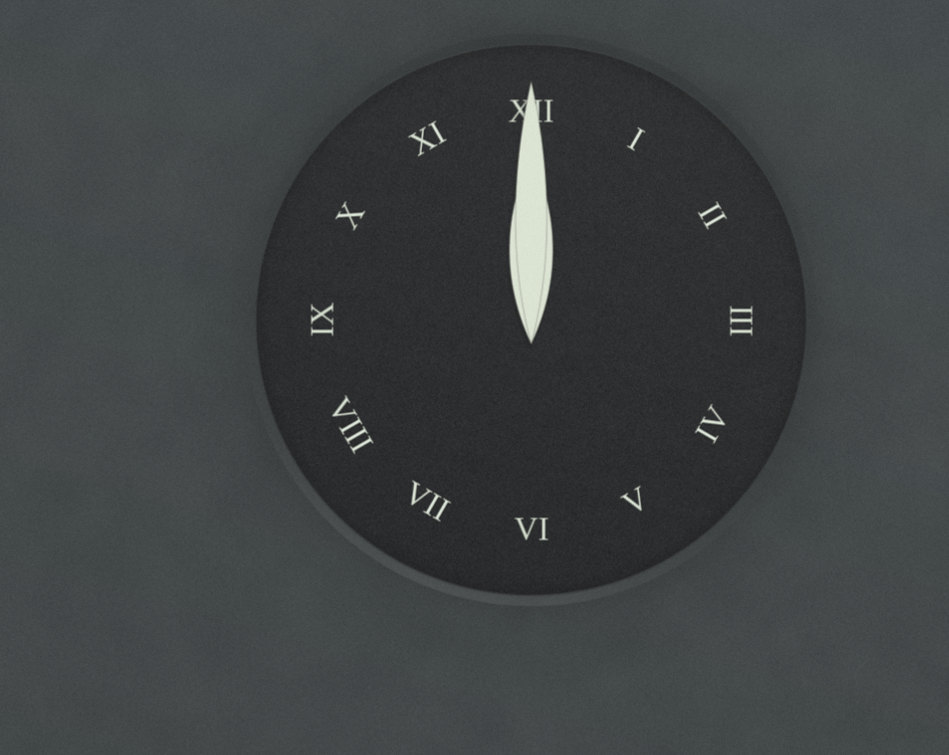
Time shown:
**12:00**
